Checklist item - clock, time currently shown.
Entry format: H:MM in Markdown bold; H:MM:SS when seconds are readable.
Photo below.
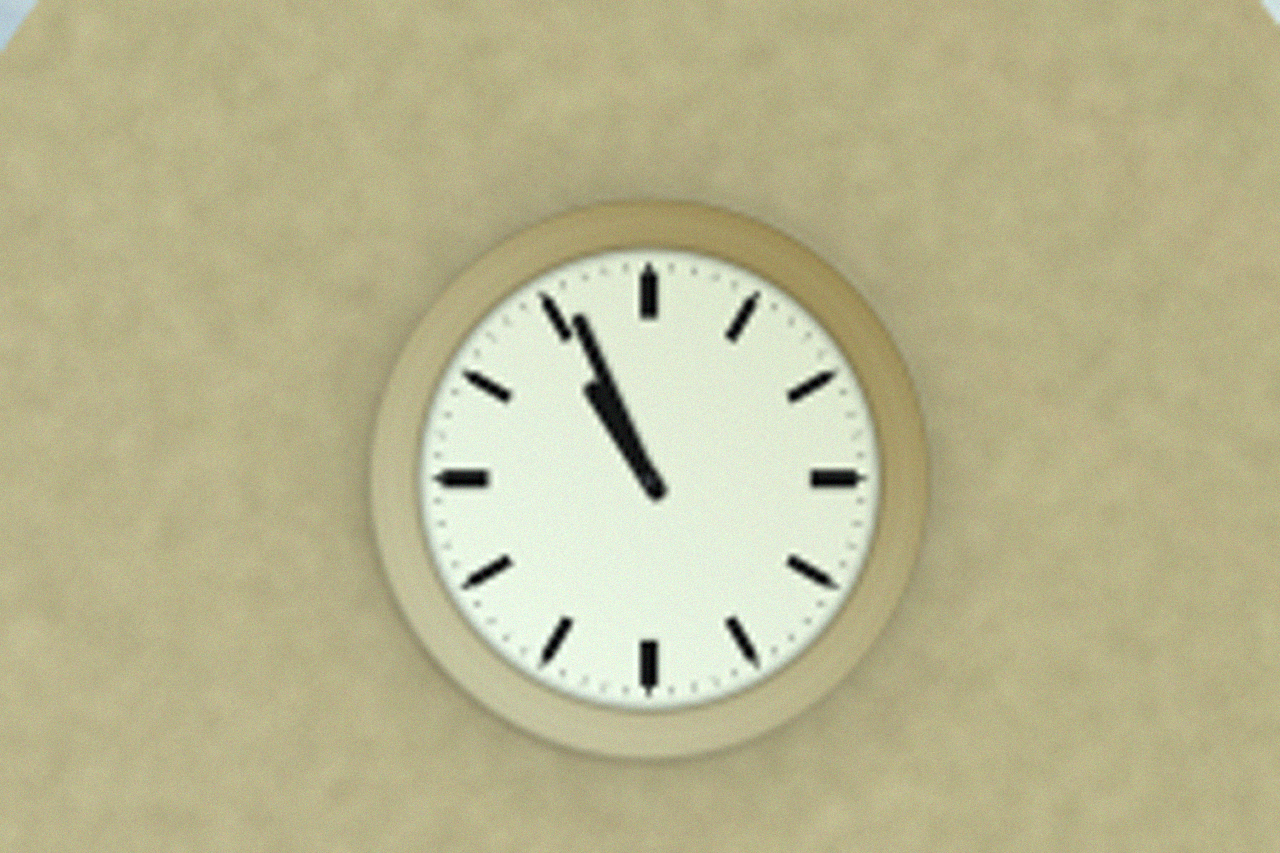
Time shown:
**10:56**
